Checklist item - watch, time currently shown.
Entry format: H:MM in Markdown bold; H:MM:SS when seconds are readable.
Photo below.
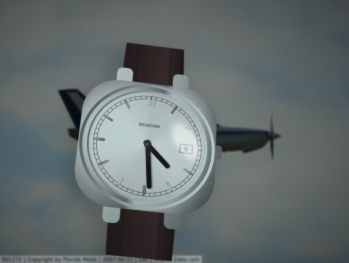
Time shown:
**4:29**
